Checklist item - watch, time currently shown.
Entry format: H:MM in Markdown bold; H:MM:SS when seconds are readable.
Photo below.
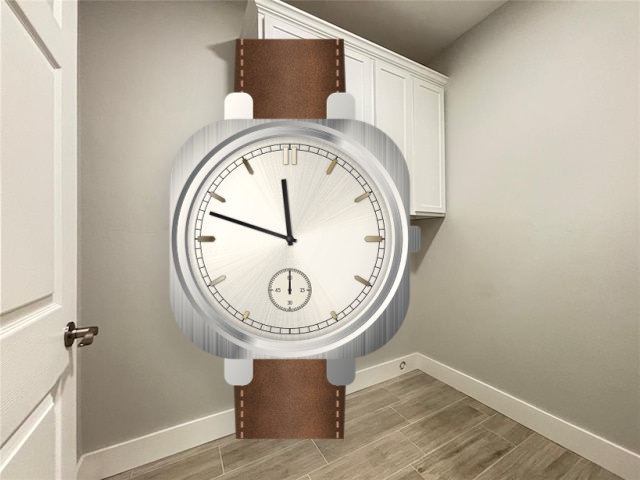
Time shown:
**11:48**
